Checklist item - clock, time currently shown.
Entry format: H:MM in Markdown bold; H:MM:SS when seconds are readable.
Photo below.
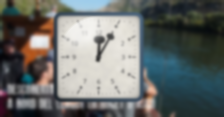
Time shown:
**12:05**
